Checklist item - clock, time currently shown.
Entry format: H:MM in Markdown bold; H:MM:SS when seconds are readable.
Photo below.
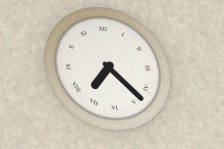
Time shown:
**7:23**
